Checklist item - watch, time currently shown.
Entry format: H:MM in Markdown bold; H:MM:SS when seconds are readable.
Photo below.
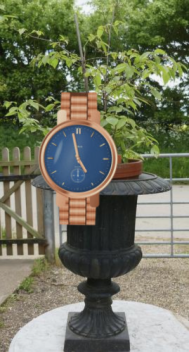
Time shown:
**4:58**
